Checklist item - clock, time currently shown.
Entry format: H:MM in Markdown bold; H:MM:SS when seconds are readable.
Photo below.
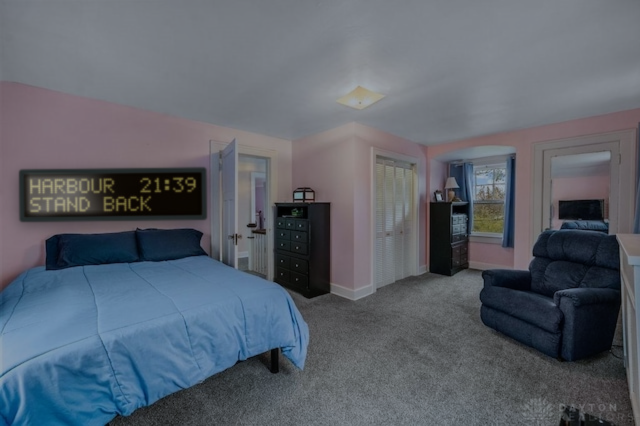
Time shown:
**21:39**
